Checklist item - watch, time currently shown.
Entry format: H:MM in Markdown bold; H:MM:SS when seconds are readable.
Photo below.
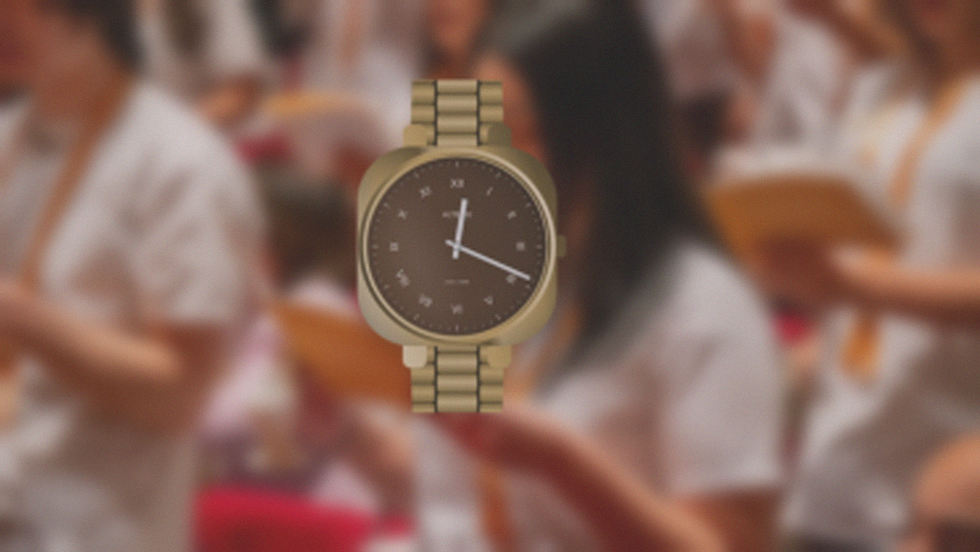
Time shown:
**12:19**
